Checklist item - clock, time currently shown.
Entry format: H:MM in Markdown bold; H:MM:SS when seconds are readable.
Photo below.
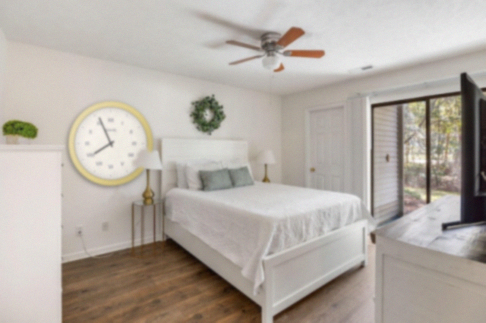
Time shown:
**7:56**
